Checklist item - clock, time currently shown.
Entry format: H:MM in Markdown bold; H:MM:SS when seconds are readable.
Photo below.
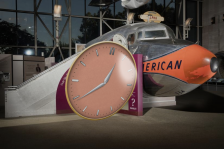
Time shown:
**12:39**
